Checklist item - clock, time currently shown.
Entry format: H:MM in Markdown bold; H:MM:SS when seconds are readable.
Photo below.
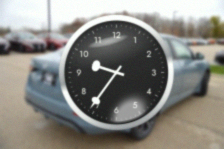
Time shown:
**9:36**
